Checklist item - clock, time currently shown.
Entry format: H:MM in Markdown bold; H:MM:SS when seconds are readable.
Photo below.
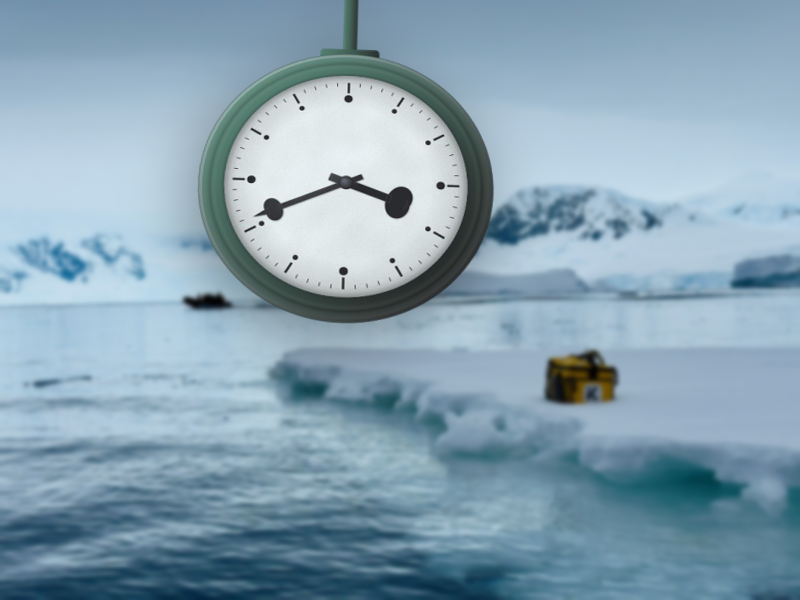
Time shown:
**3:41**
